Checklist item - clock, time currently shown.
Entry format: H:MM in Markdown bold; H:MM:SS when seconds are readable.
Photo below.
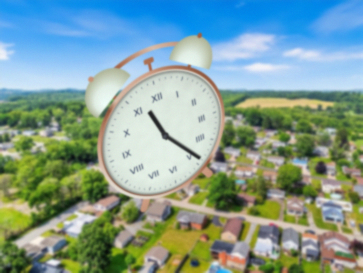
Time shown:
**11:24**
